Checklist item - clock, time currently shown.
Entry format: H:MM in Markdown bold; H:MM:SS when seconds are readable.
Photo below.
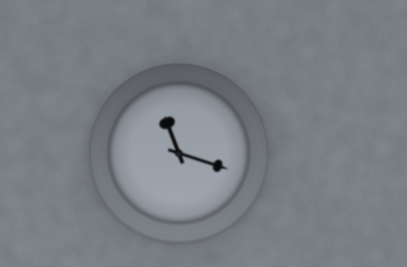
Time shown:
**11:18**
